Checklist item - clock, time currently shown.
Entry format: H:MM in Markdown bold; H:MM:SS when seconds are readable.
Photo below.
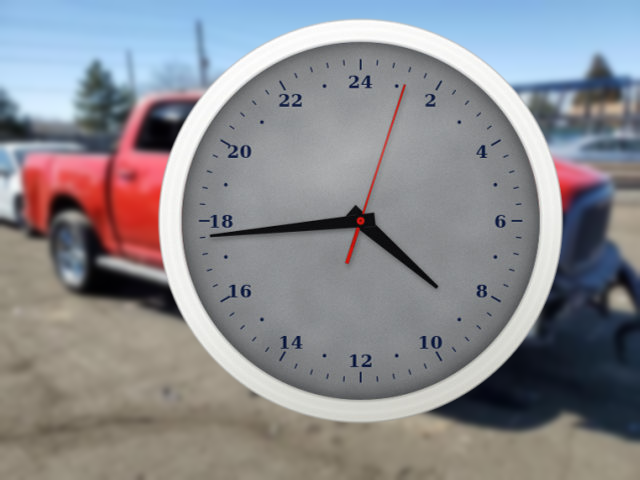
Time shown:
**8:44:03**
